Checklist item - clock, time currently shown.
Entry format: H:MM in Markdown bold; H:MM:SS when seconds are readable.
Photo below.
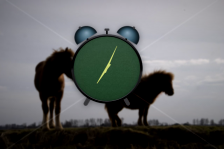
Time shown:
**7:04**
